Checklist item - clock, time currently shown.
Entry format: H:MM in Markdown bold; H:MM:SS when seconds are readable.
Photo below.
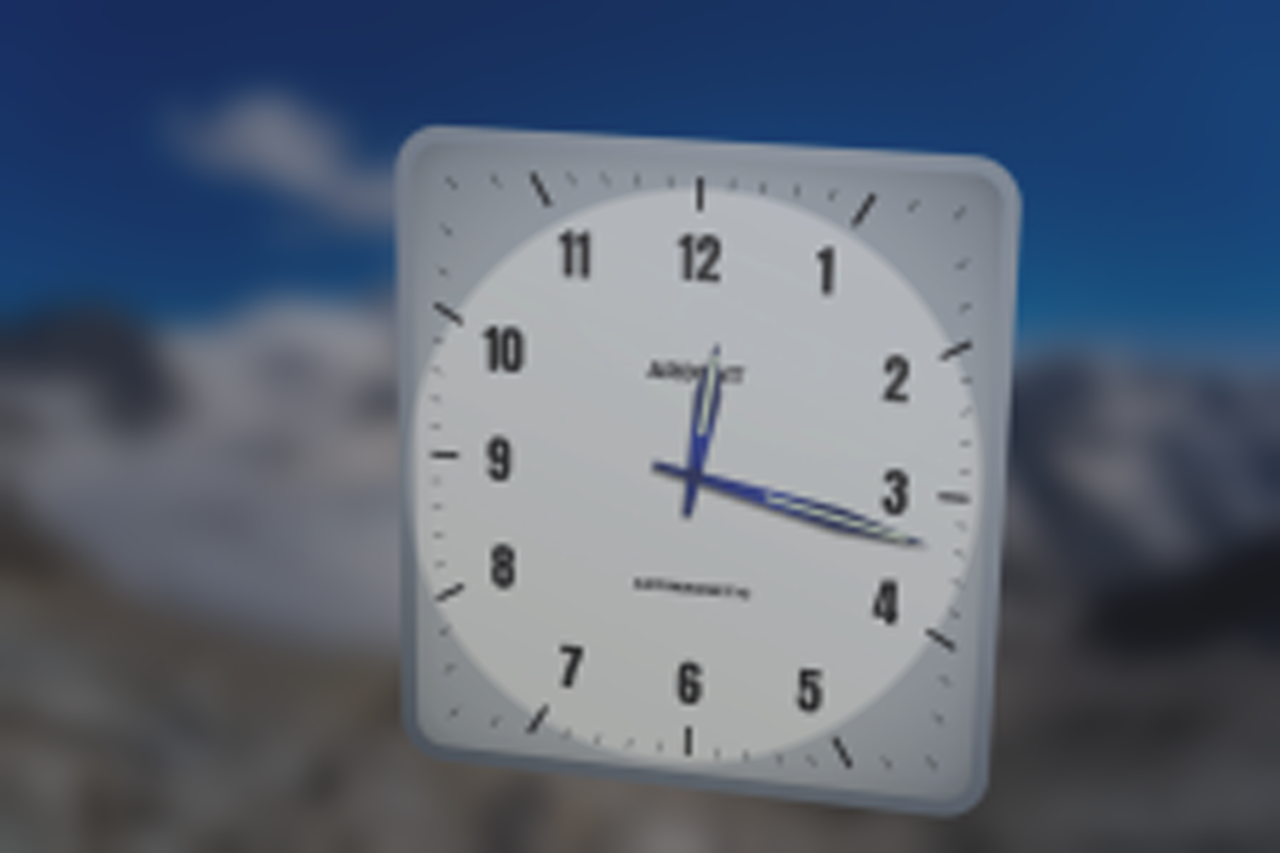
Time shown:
**12:17**
